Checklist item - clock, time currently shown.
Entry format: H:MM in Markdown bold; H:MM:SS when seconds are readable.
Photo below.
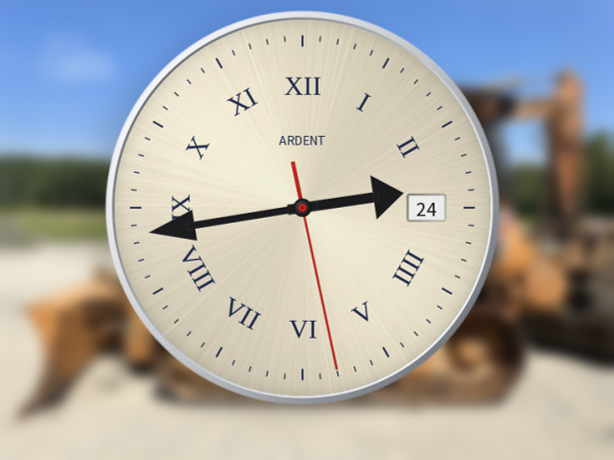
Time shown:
**2:43:28**
